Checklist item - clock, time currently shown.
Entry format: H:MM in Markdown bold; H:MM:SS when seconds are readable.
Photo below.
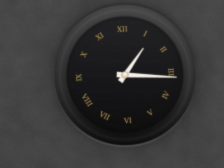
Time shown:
**1:16**
